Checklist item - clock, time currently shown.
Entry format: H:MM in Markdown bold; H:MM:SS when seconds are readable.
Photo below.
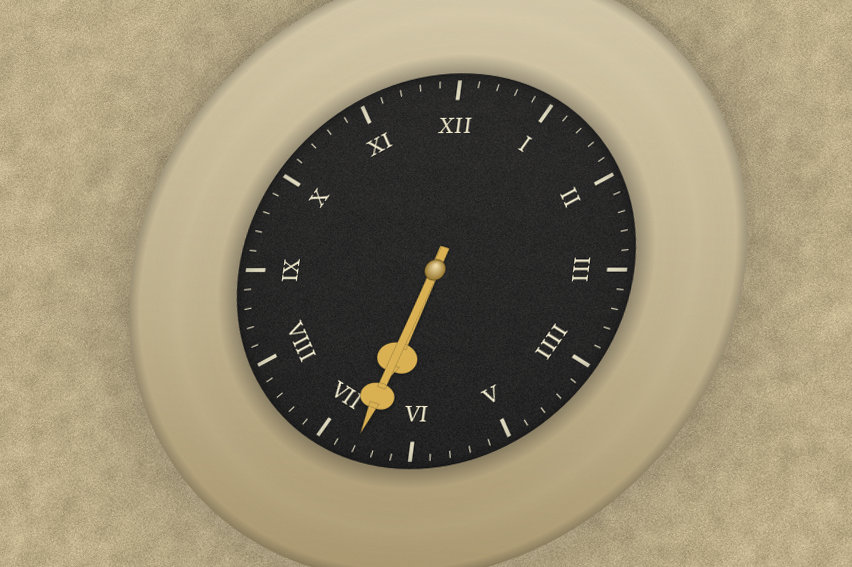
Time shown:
**6:33**
